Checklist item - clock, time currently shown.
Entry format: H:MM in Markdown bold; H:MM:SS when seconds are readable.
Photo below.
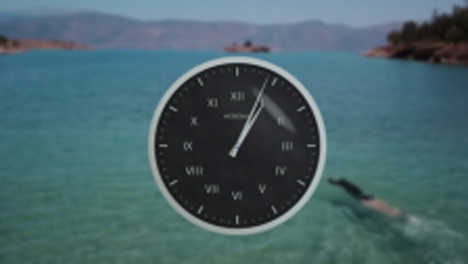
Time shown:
**1:04**
